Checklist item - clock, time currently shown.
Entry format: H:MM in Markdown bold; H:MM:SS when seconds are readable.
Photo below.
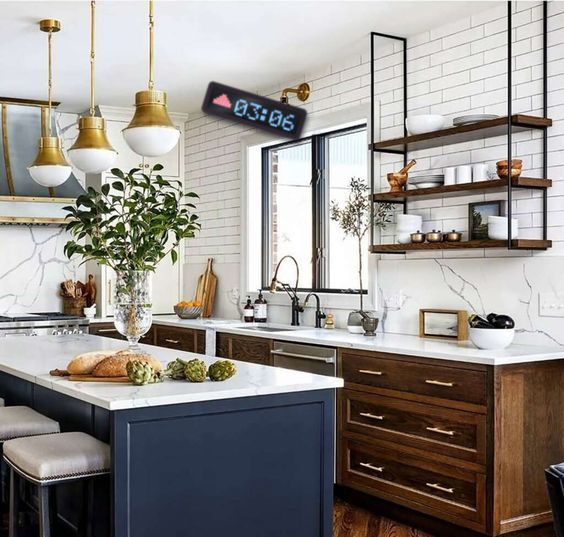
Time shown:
**3:06**
